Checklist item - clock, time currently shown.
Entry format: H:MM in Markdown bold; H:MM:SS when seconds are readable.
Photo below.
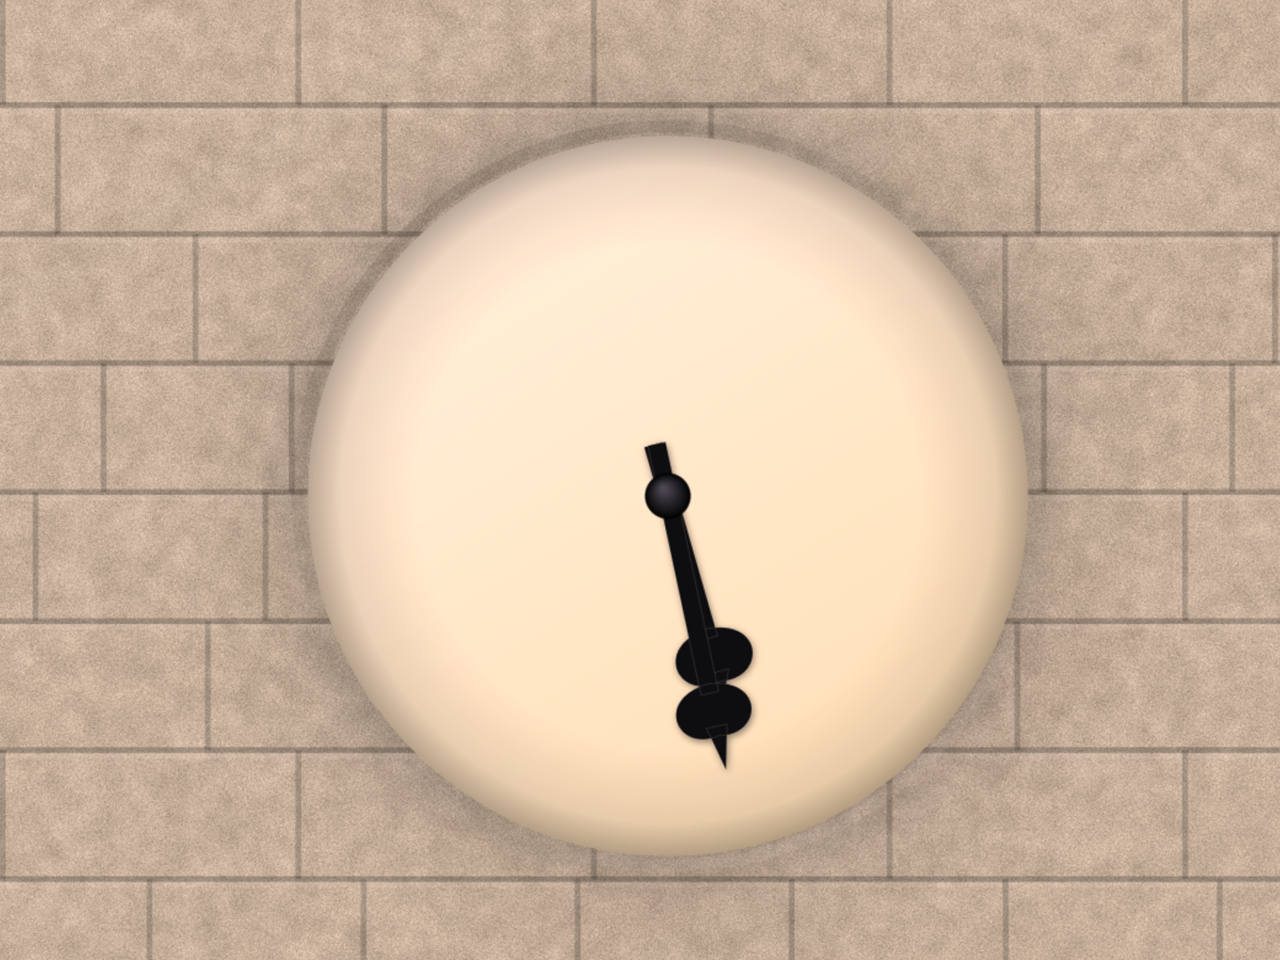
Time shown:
**5:28**
